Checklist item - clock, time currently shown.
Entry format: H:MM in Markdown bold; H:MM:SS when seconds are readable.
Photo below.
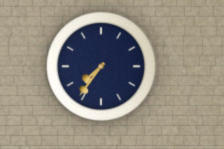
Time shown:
**7:36**
